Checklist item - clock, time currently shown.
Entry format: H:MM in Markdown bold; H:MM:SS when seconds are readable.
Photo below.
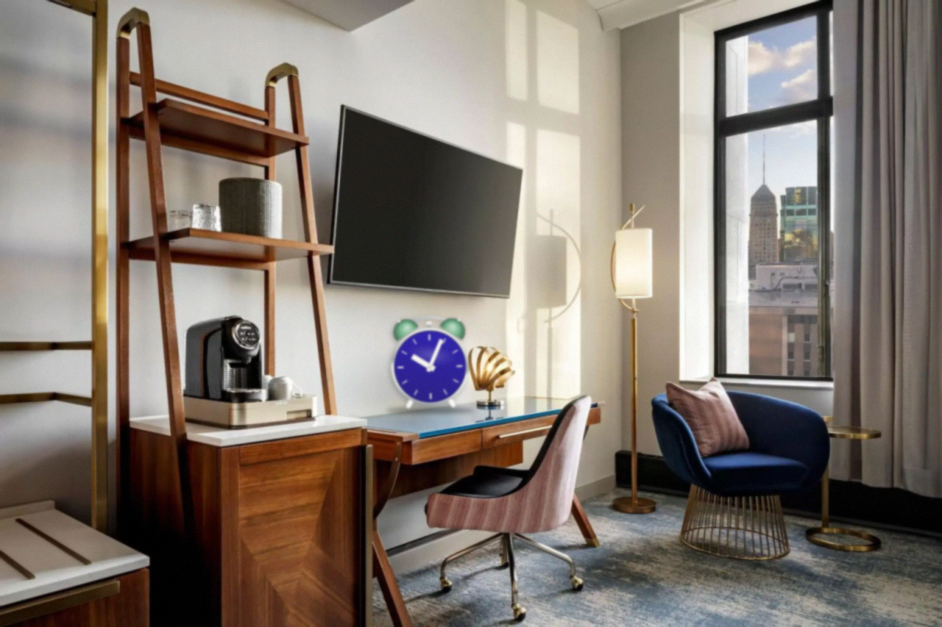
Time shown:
**10:04**
